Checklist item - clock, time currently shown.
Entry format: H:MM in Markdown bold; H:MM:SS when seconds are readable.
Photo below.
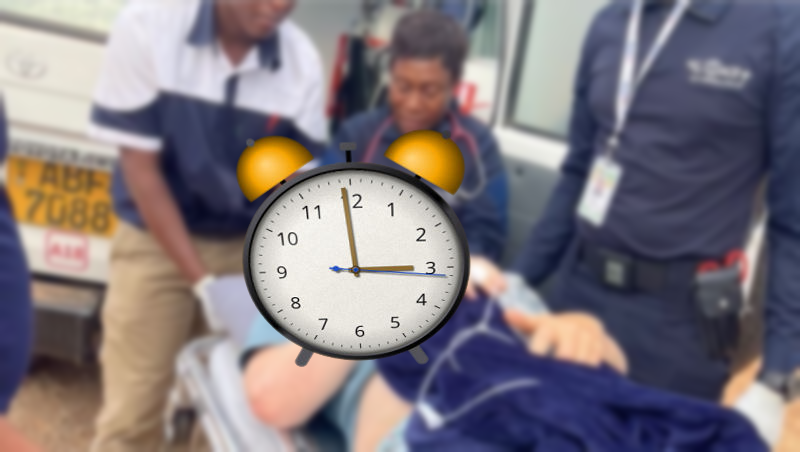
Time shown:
**2:59:16**
